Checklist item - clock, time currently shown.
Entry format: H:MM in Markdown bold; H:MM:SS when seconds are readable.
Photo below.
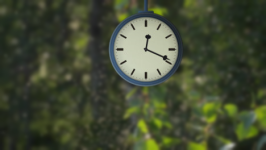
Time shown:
**12:19**
